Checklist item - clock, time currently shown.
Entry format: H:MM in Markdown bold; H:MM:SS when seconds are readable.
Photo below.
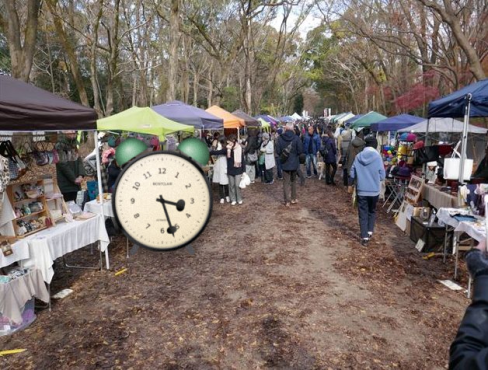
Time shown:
**3:27**
